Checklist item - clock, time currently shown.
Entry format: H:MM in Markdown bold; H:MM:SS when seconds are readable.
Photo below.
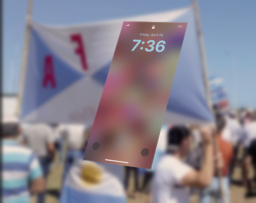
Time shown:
**7:36**
